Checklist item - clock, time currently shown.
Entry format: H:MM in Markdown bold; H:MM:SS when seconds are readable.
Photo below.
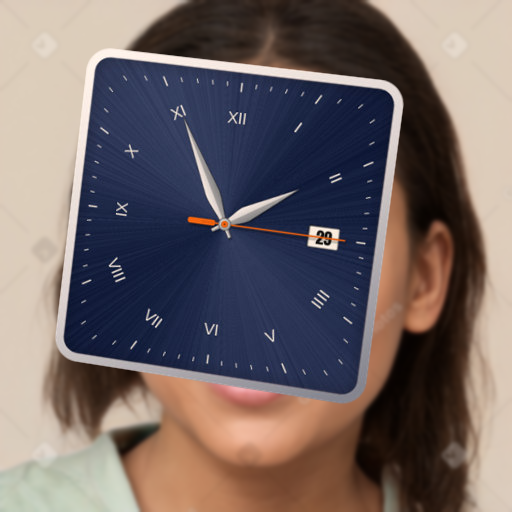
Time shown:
**1:55:15**
